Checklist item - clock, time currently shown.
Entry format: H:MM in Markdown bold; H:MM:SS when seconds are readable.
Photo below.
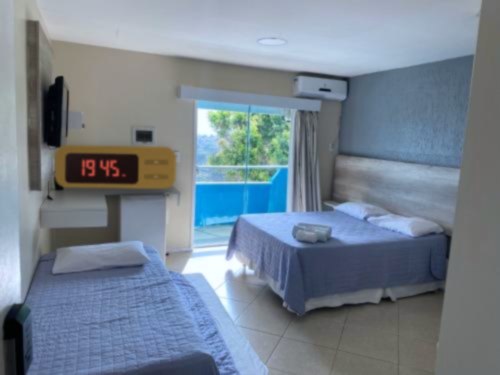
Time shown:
**19:45**
